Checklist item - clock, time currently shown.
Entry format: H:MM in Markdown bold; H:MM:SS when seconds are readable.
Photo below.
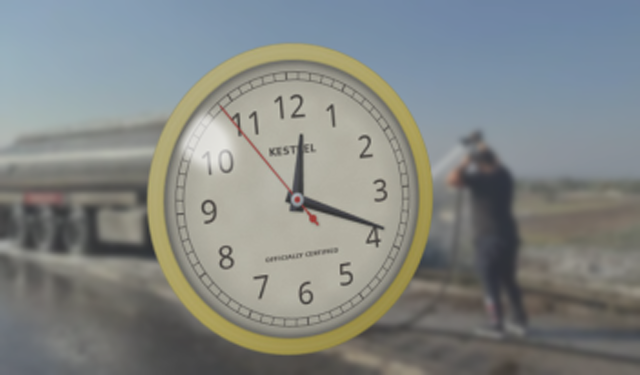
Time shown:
**12:18:54**
